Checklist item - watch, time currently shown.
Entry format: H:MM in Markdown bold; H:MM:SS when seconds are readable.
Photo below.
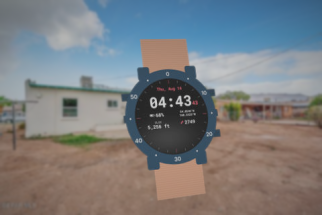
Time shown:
**4:43**
